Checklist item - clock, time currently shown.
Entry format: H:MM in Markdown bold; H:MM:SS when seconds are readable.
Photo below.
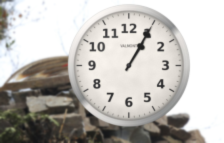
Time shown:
**1:05**
